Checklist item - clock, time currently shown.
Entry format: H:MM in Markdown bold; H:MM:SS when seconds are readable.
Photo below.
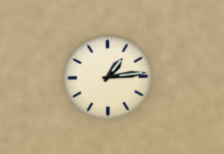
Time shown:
**1:14**
